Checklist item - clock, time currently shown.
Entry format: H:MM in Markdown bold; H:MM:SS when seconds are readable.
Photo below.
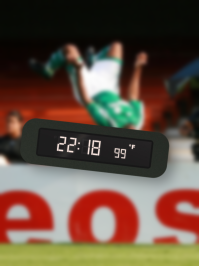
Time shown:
**22:18**
